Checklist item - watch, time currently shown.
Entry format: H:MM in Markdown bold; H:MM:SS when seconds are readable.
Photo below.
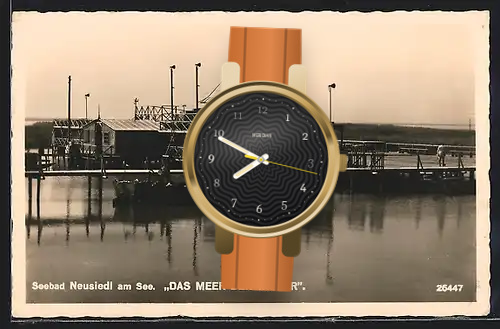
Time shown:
**7:49:17**
